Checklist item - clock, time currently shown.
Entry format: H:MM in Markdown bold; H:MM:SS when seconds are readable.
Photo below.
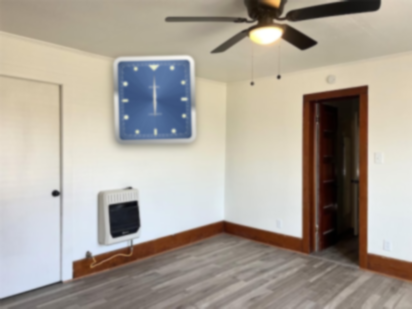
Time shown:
**6:00**
